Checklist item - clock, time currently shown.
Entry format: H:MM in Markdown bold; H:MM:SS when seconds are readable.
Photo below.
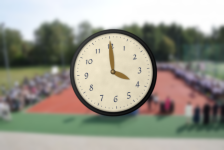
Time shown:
**4:00**
